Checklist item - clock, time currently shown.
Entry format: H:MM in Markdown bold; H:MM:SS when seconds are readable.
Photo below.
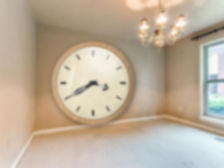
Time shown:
**3:40**
